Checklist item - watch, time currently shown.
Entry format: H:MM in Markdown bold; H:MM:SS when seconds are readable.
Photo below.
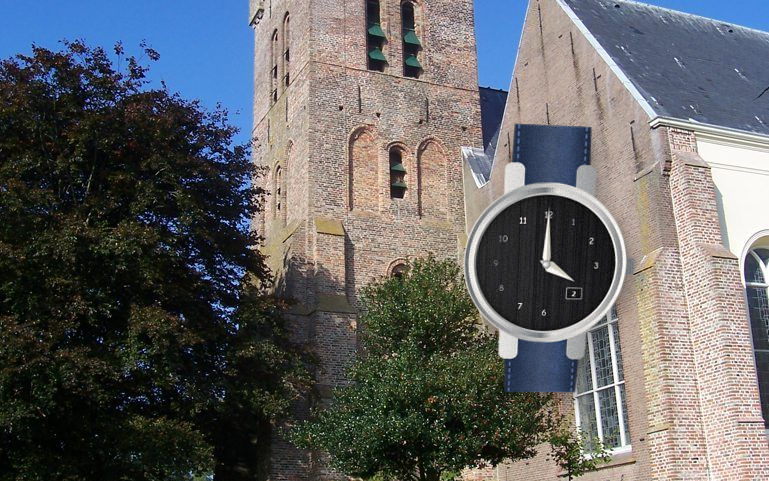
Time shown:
**4:00**
